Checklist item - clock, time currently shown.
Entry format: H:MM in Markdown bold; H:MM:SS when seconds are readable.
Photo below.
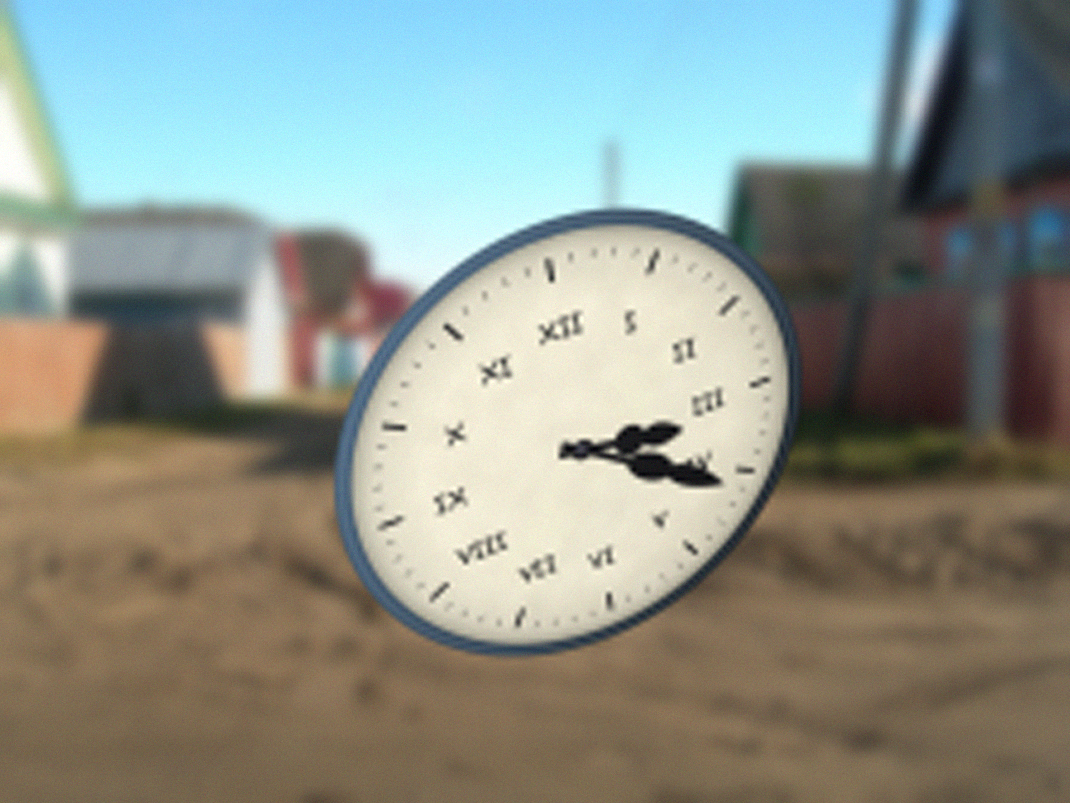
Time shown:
**3:21**
